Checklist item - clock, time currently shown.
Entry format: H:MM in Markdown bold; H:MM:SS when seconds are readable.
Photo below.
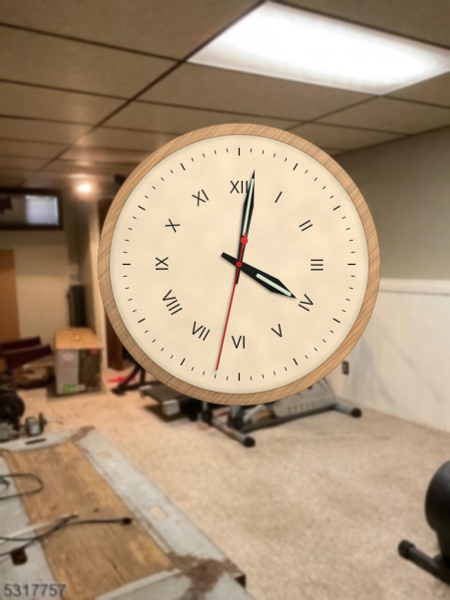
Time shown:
**4:01:32**
